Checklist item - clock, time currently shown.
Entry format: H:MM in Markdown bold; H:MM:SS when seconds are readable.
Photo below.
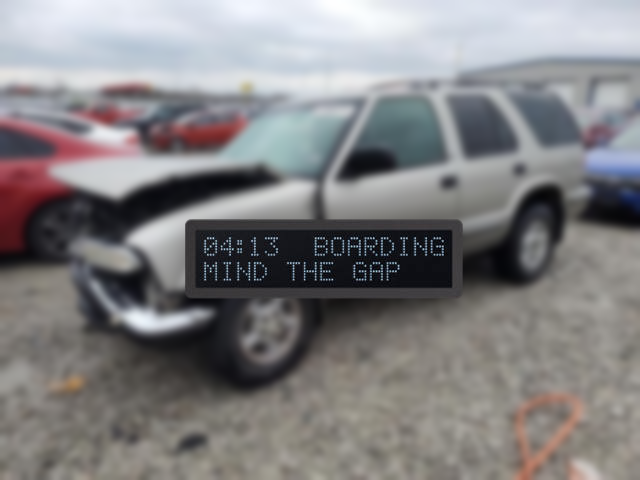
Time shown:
**4:13**
